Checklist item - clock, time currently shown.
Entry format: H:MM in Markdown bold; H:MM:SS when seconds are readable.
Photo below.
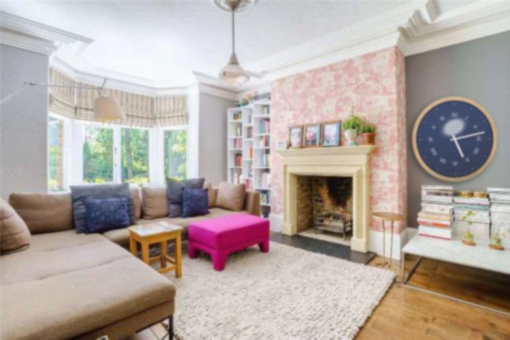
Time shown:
**5:13**
